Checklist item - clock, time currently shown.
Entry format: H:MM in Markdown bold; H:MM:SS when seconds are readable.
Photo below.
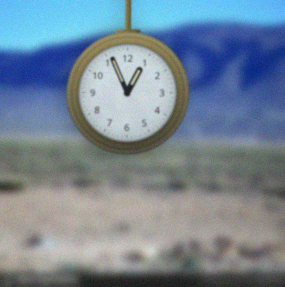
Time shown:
**12:56**
